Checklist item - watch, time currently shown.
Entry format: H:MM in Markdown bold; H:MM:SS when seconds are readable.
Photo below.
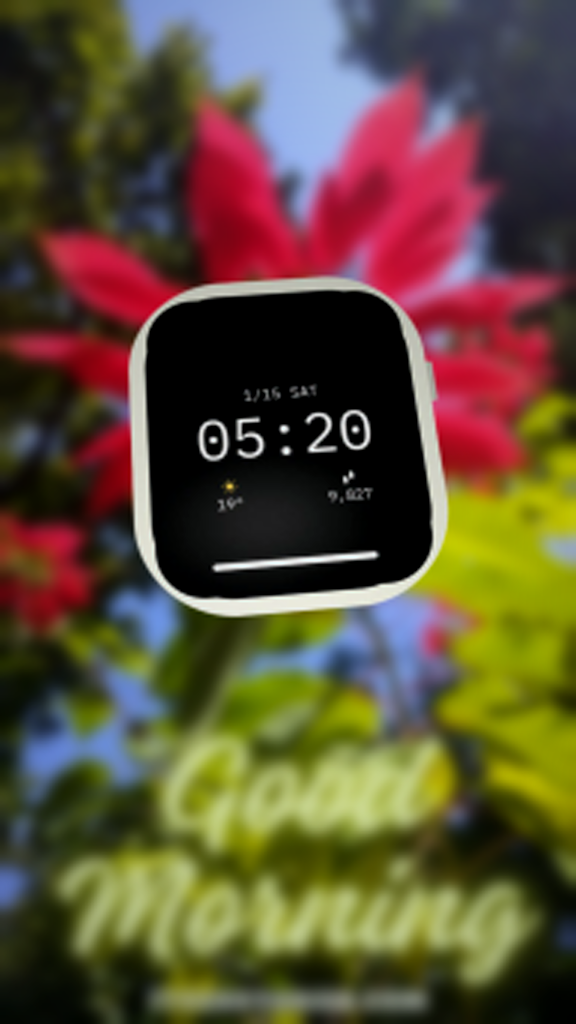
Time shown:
**5:20**
